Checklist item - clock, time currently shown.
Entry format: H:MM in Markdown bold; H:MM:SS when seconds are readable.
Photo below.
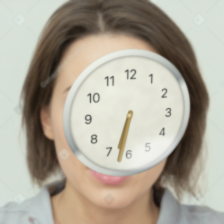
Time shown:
**6:32**
